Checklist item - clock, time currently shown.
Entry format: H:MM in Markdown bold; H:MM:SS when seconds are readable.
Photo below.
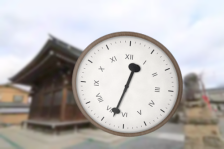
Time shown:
**12:33**
